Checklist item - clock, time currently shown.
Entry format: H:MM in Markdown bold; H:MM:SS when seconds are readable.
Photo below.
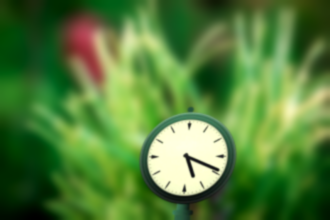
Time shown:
**5:19**
